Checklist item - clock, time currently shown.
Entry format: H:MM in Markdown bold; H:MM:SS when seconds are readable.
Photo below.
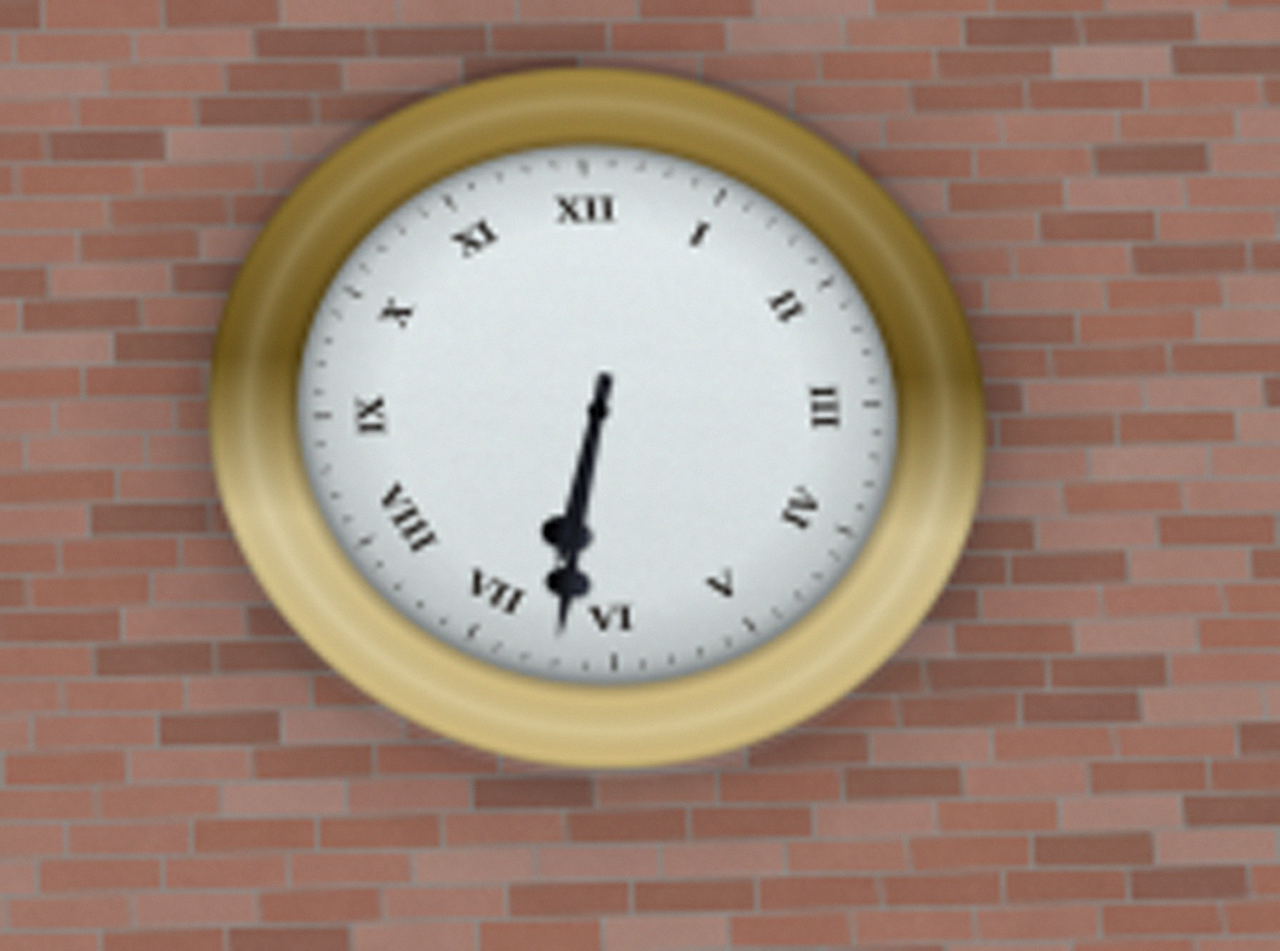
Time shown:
**6:32**
